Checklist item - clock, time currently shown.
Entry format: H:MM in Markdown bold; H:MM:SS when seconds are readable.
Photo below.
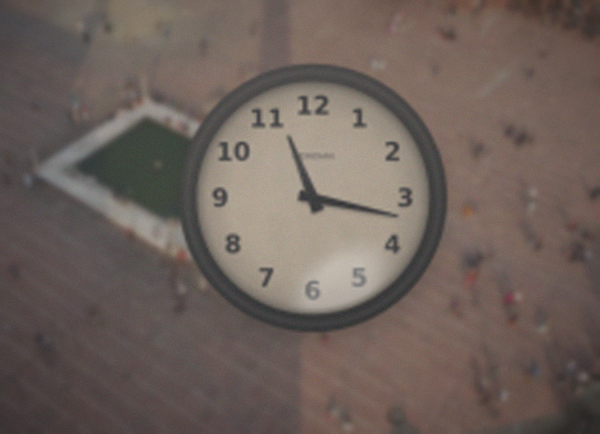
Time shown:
**11:17**
